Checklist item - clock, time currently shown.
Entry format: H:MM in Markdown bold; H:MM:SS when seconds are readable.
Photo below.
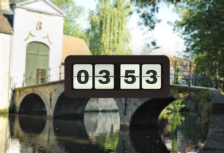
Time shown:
**3:53**
